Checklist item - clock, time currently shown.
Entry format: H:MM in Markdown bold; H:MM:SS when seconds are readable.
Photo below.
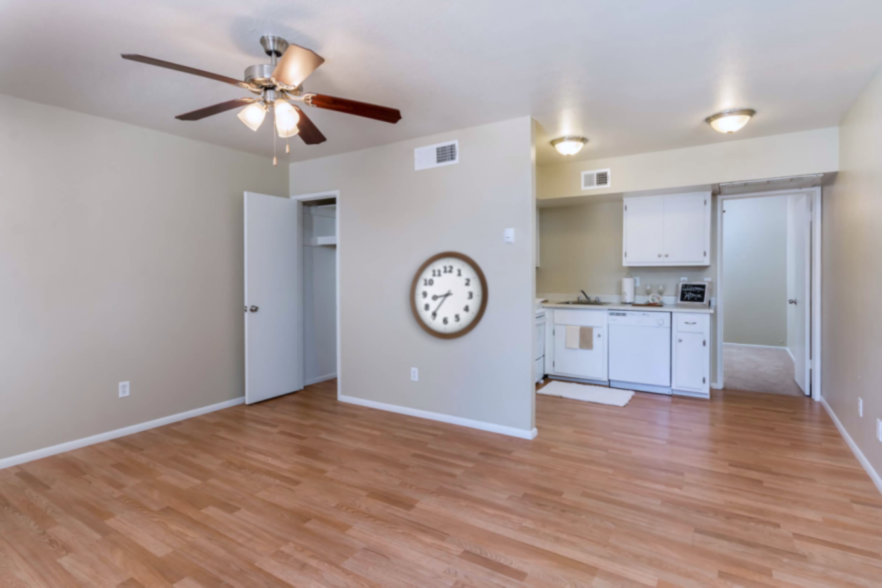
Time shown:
**8:36**
